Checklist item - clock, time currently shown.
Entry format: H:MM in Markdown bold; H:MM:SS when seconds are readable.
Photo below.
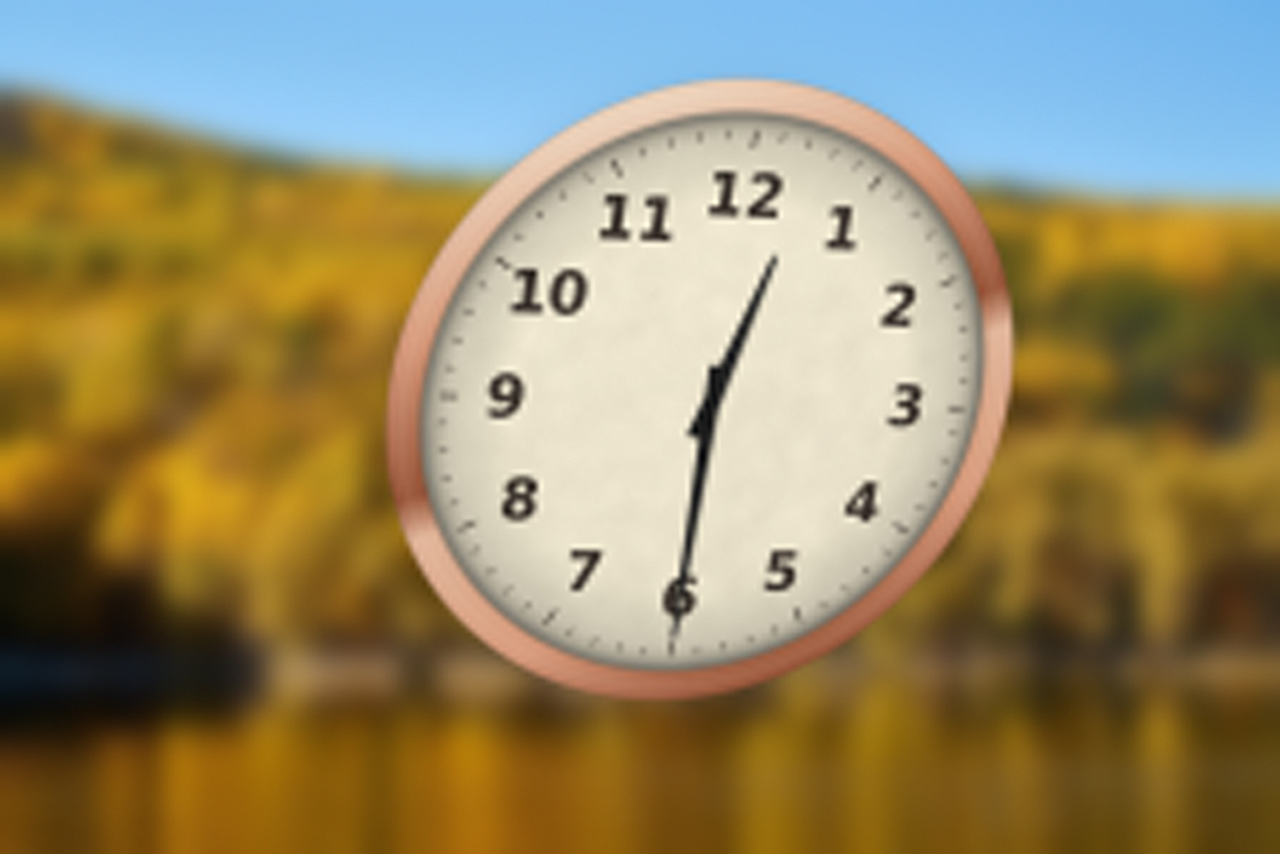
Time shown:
**12:30**
